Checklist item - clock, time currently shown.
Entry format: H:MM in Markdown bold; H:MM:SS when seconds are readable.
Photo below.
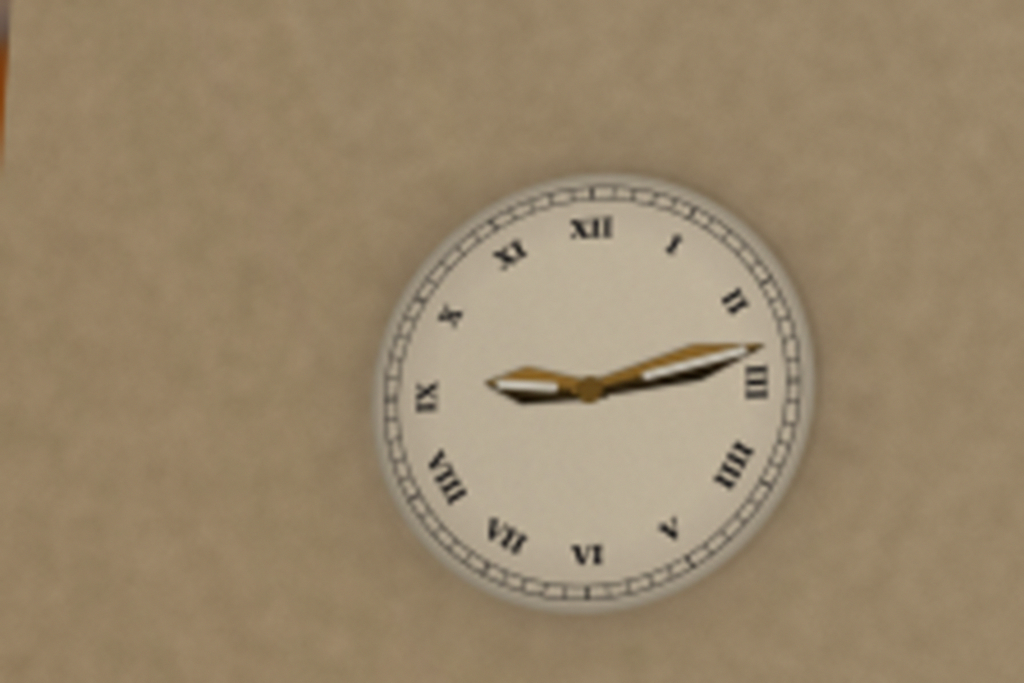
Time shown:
**9:13**
